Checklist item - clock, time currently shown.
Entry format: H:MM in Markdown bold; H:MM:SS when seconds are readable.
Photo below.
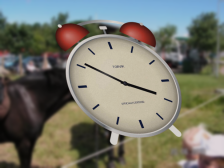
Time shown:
**3:51**
